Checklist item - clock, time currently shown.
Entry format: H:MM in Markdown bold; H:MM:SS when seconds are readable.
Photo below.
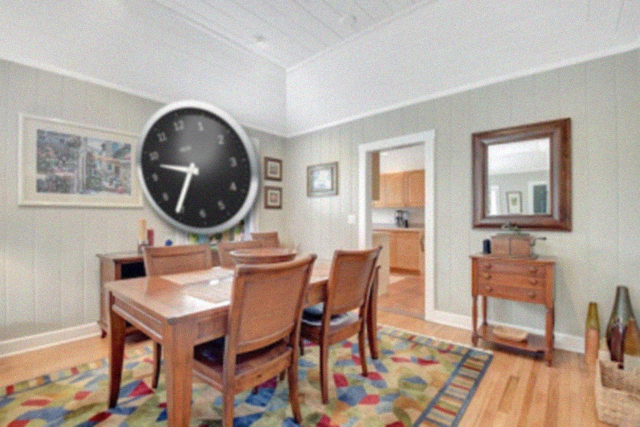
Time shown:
**9:36**
